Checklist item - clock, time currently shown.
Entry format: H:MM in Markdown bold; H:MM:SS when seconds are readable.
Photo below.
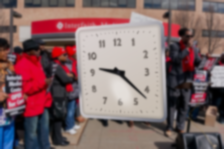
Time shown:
**9:22**
